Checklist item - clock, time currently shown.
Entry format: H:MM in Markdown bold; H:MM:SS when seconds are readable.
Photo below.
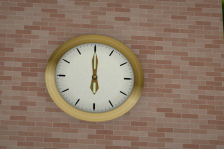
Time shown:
**6:00**
